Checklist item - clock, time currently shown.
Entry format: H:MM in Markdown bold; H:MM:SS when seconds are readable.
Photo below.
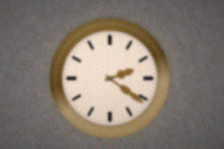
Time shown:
**2:21**
